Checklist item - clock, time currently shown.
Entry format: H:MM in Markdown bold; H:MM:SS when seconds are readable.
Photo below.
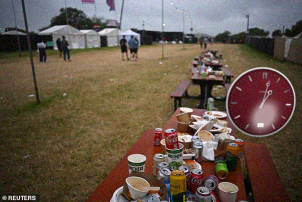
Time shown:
**1:02**
